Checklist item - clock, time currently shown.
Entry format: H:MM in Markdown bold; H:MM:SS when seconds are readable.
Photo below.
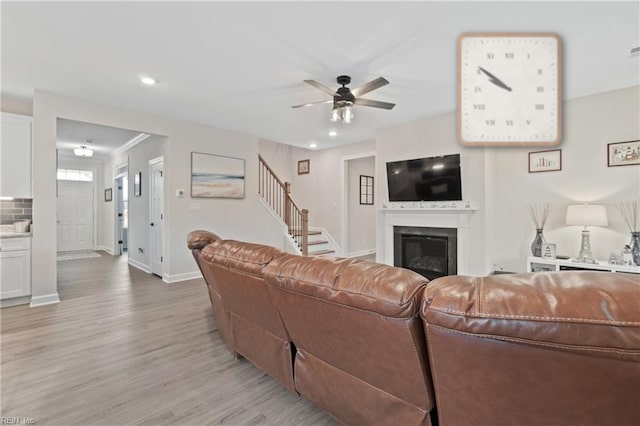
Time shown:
**9:51**
